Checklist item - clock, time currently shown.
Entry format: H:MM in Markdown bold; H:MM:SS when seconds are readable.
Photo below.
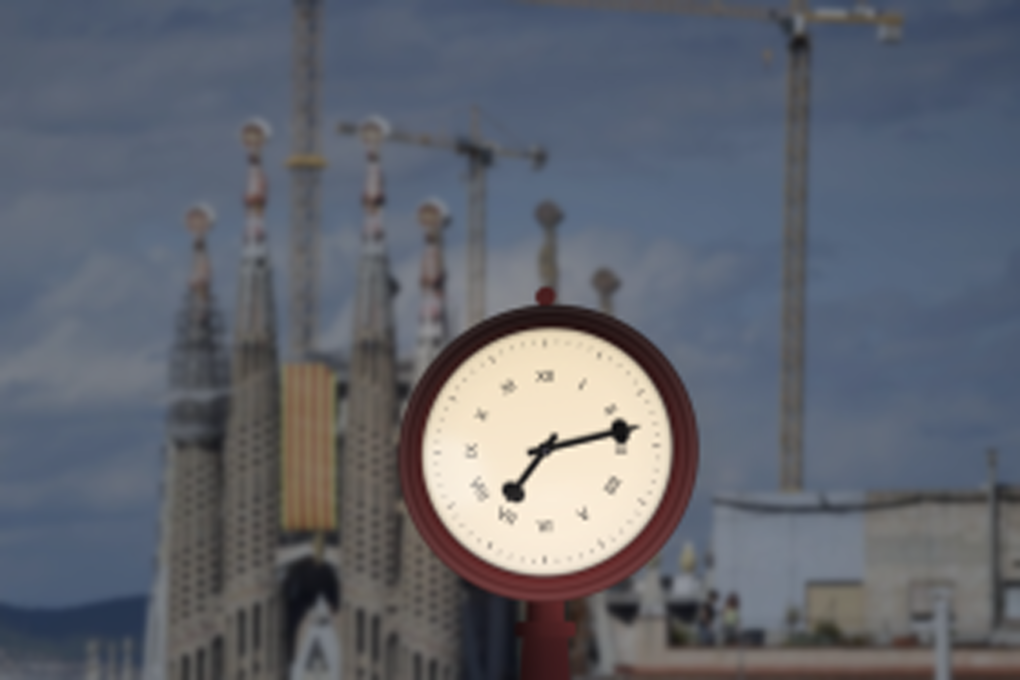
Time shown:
**7:13**
